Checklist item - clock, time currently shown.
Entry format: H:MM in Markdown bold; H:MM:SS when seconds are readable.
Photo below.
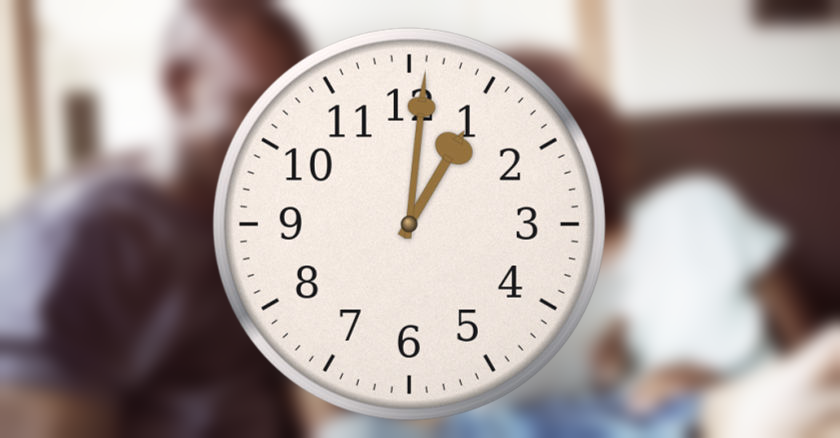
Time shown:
**1:01**
